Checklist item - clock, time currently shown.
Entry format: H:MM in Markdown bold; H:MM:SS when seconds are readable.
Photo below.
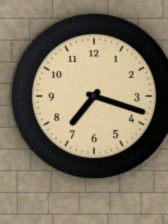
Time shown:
**7:18**
